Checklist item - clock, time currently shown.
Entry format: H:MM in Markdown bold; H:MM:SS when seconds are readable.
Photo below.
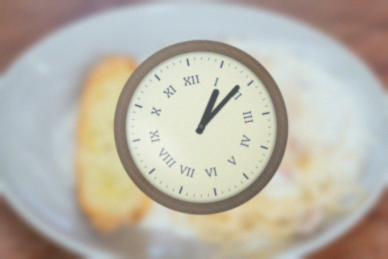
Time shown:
**1:09**
